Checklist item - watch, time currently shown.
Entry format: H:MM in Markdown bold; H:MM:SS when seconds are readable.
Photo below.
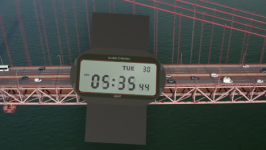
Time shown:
**5:35:44**
